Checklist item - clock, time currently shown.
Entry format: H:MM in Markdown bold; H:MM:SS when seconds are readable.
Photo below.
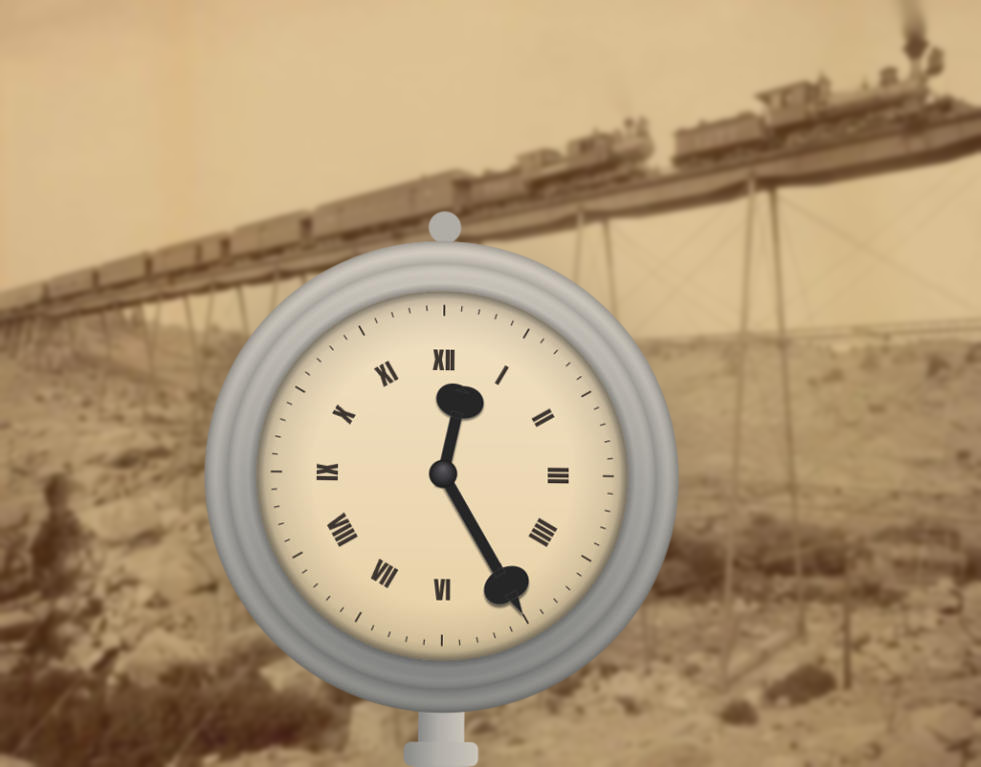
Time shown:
**12:25**
